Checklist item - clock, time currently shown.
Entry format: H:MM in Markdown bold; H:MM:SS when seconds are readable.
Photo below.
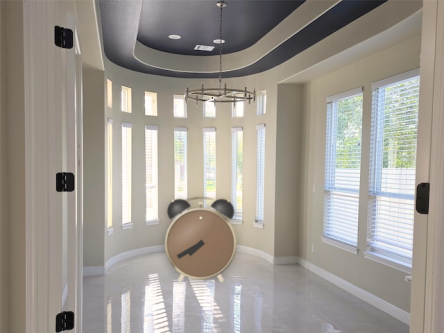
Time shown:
**7:40**
